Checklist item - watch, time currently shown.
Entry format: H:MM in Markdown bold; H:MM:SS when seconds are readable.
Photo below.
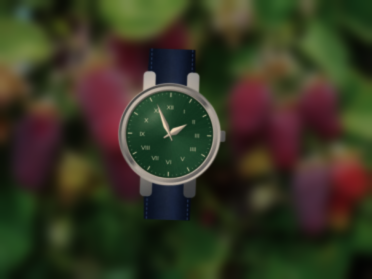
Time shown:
**1:56**
